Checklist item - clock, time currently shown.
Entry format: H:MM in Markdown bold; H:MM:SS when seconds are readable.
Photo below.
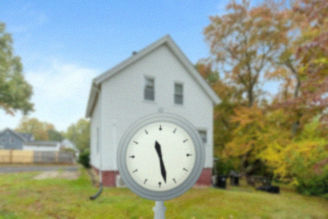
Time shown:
**11:28**
